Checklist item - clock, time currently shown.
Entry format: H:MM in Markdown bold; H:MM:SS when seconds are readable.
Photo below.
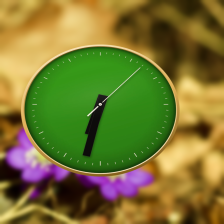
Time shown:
**6:32:07**
